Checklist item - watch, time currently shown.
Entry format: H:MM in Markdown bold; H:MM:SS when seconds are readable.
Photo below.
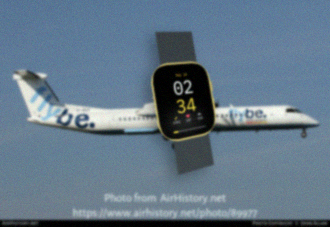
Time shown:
**2:34**
